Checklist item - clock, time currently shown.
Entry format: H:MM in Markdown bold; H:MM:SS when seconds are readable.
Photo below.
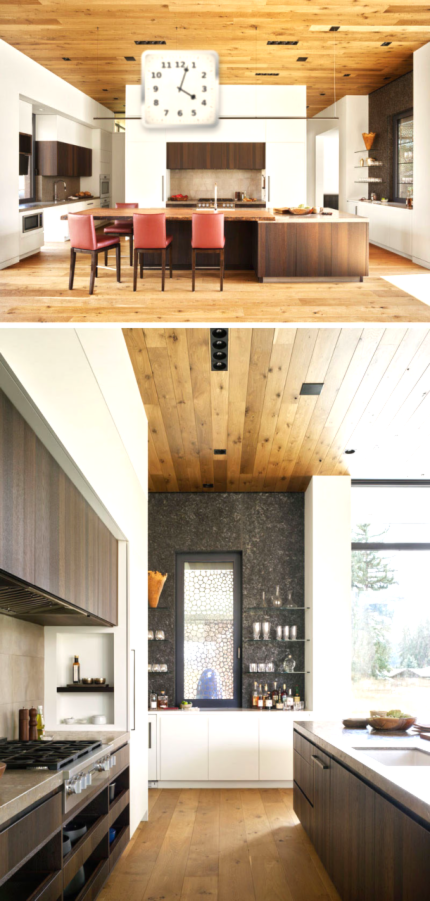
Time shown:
**4:03**
